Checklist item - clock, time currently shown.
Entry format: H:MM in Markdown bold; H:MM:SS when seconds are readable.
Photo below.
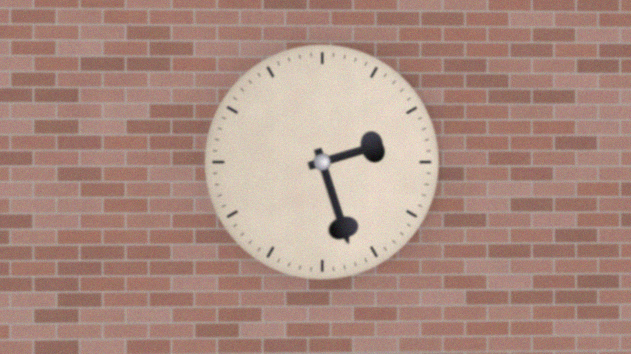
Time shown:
**2:27**
